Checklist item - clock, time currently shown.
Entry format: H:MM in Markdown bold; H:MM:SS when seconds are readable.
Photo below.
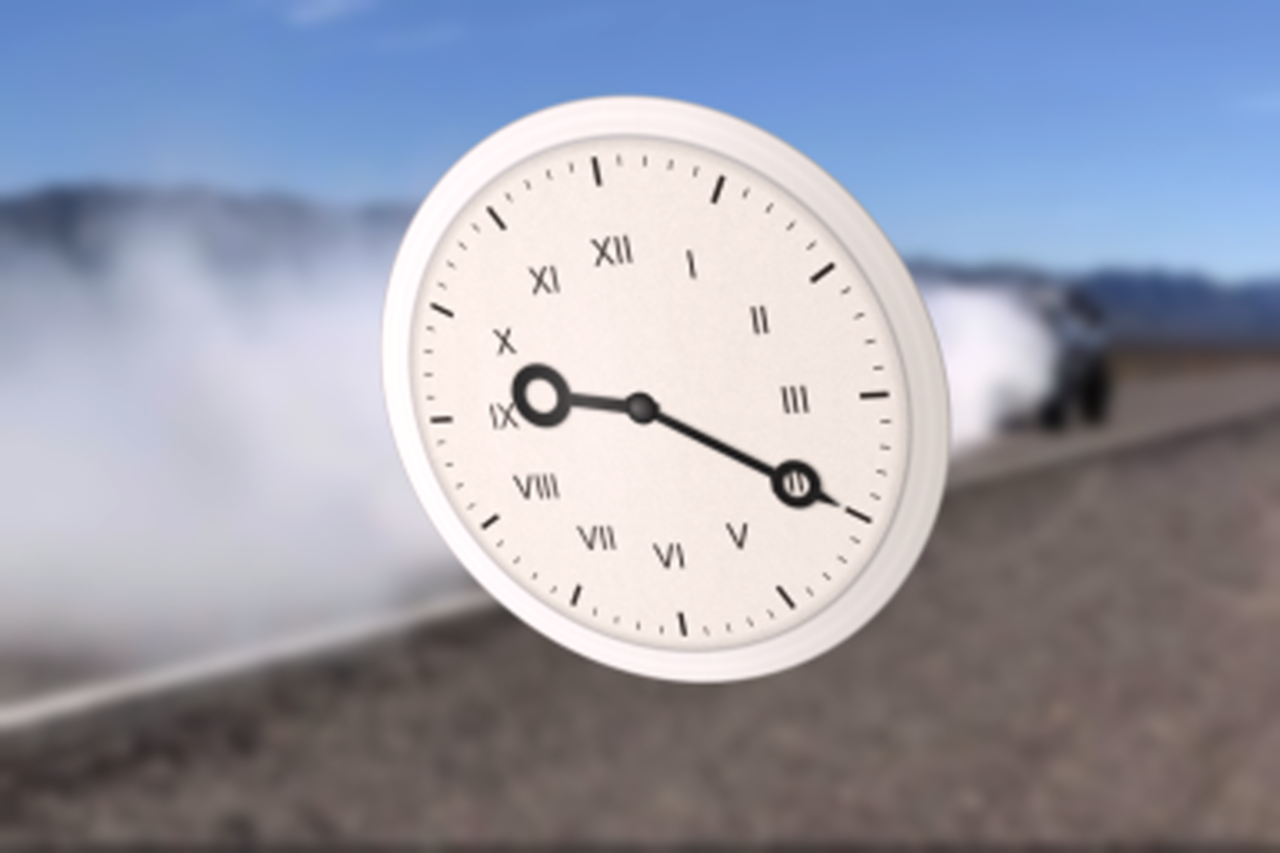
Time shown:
**9:20**
